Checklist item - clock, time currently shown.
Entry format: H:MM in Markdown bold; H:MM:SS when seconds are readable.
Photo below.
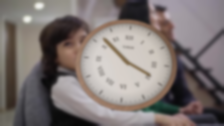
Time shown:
**3:52**
